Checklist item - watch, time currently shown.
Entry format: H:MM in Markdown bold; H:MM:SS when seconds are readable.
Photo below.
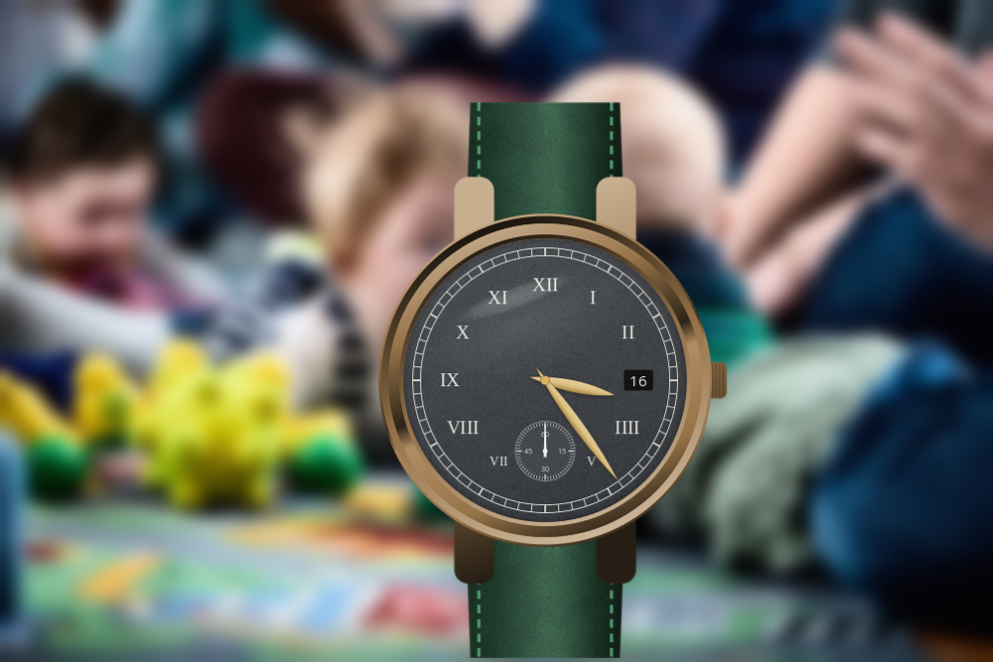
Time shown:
**3:24**
